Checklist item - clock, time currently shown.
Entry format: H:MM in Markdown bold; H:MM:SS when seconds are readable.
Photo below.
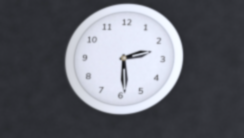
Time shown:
**2:29**
